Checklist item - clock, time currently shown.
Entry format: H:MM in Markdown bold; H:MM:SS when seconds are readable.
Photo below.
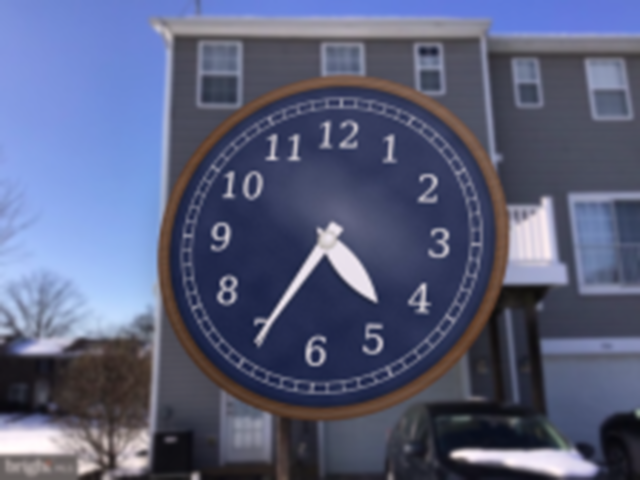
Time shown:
**4:35**
